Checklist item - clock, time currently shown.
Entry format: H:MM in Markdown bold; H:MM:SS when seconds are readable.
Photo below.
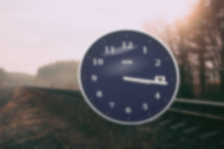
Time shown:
**3:16**
